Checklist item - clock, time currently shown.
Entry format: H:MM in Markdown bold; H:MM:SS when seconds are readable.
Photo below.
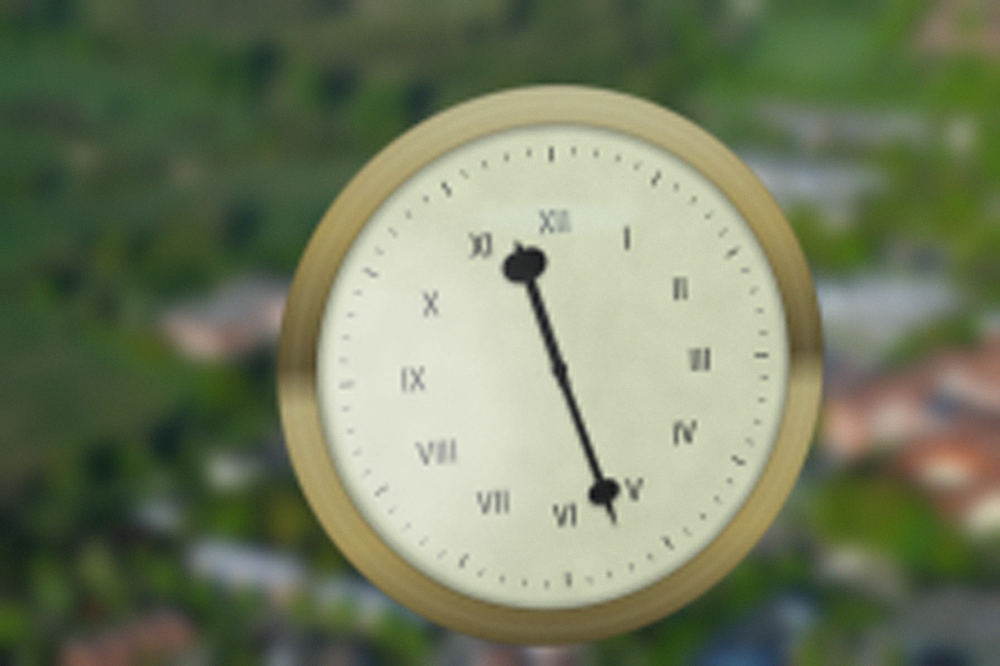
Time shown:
**11:27**
